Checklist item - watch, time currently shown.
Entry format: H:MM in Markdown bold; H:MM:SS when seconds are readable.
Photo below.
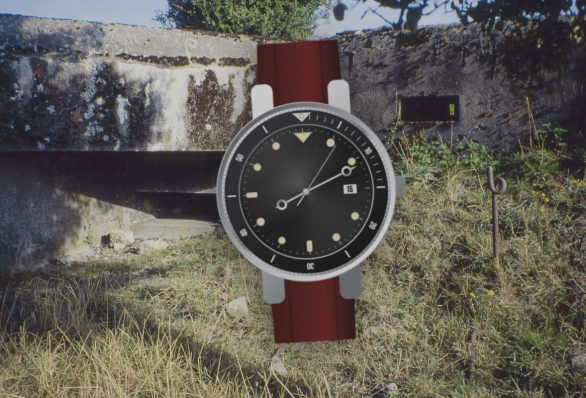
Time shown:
**8:11:06**
